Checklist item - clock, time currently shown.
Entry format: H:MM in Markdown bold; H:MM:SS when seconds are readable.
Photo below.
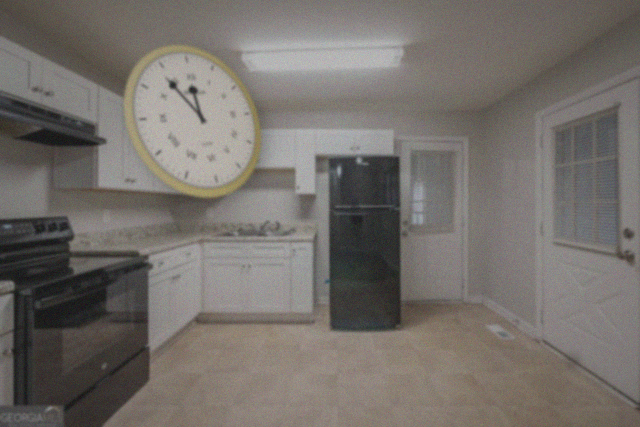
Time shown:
**11:54**
